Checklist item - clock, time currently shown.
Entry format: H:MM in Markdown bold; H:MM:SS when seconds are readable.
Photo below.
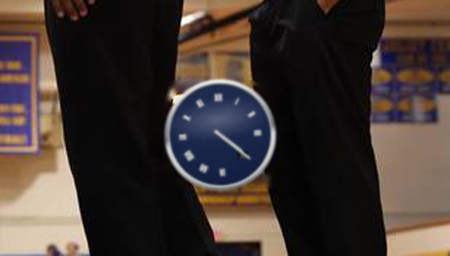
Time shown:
**4:22**
